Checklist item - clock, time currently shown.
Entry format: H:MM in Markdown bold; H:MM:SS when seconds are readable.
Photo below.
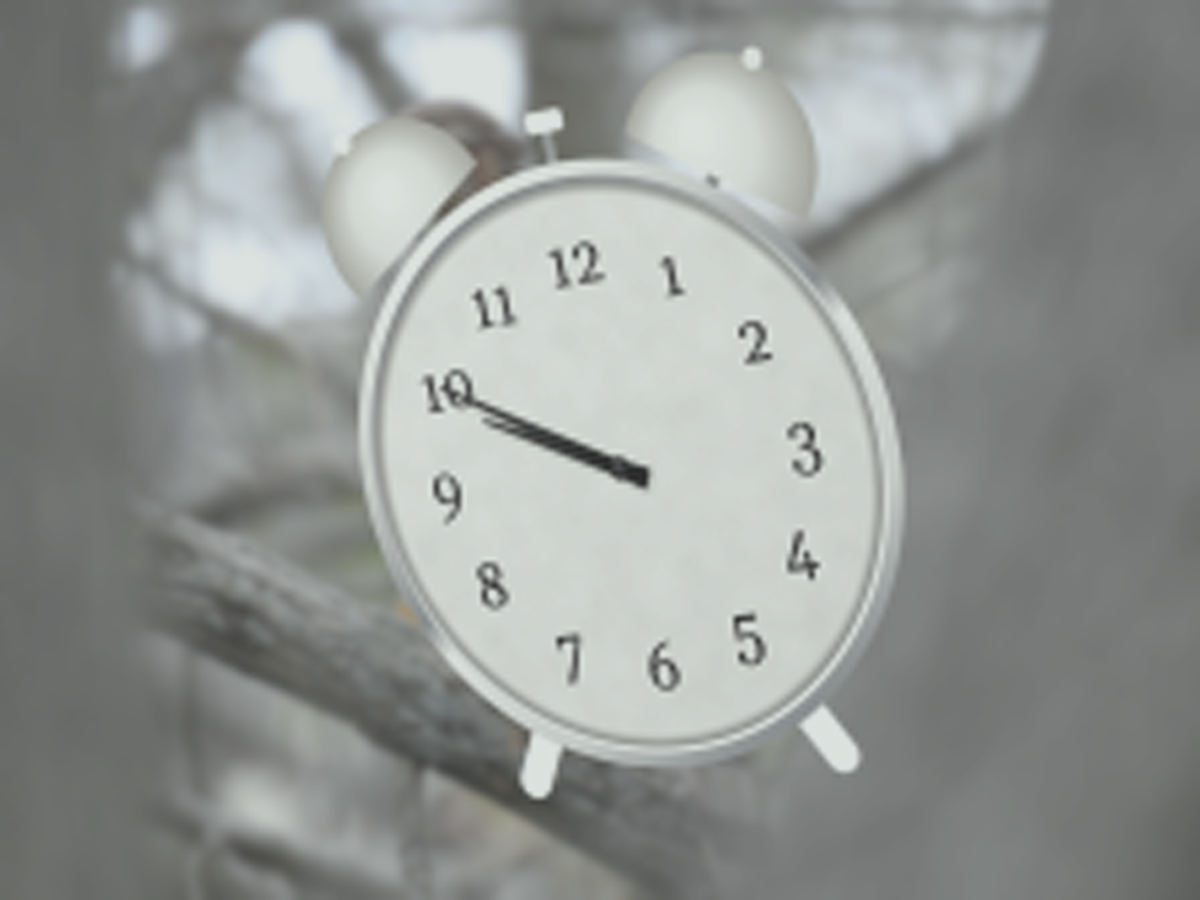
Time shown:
**9:50**
